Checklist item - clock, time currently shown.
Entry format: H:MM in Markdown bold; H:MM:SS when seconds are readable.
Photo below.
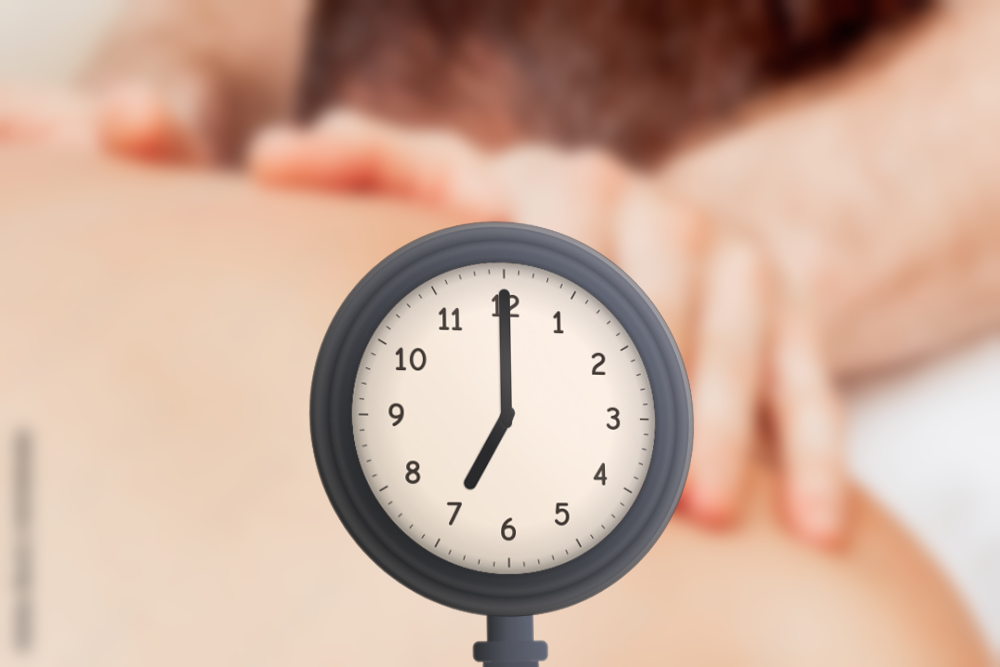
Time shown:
**7:00**
